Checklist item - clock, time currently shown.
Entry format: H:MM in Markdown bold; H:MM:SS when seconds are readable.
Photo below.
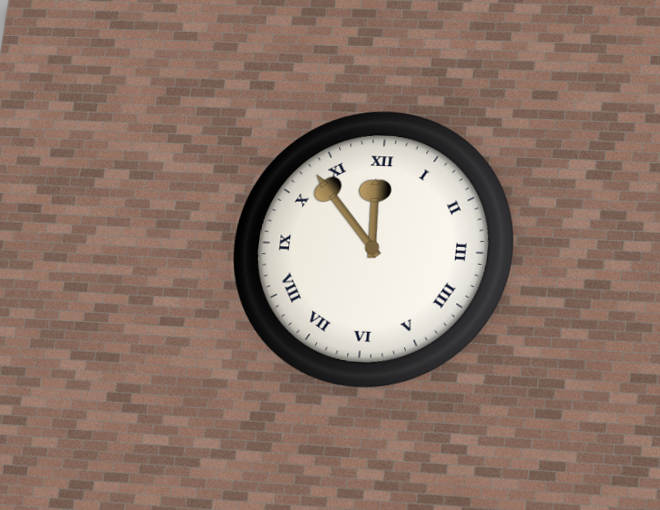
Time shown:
**11:53**
